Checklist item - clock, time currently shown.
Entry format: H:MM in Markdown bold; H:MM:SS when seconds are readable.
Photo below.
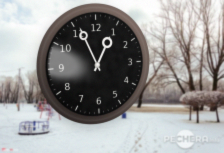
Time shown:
**12:56**
